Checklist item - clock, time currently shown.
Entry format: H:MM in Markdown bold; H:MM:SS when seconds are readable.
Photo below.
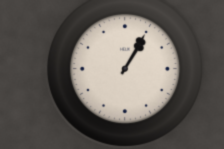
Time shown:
**1:05**
